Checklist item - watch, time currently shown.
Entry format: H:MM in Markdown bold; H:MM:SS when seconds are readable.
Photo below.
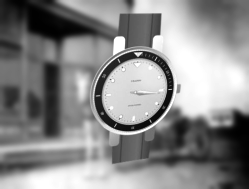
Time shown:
**3:16**
